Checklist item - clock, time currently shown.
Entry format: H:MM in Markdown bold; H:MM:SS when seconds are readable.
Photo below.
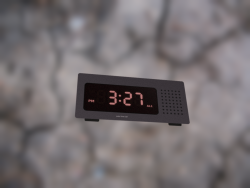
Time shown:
**3:27**
